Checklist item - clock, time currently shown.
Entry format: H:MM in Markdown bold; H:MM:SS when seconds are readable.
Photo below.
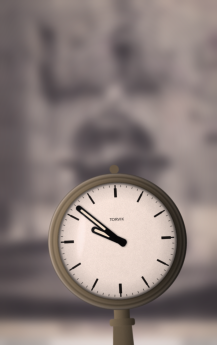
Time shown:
**9:52**
